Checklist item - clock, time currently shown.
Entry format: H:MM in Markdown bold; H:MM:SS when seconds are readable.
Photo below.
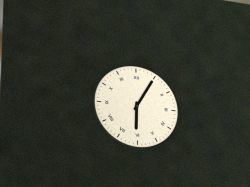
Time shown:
**6:05**
